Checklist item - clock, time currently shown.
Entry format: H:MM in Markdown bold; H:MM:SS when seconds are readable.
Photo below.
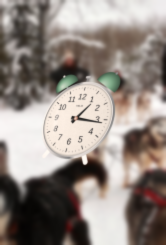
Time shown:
**1:16**
